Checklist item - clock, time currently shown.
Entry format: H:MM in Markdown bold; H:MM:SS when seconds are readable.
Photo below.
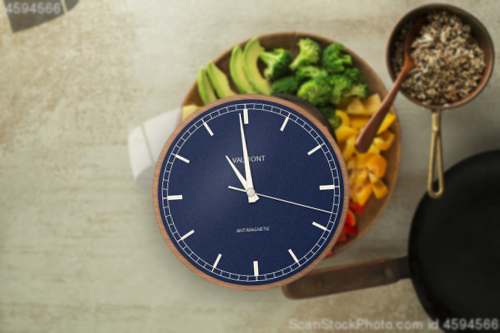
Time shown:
**10:59:18**
